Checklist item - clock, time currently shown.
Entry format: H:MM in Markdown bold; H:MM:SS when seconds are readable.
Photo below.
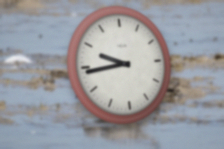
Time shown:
**9:44**
